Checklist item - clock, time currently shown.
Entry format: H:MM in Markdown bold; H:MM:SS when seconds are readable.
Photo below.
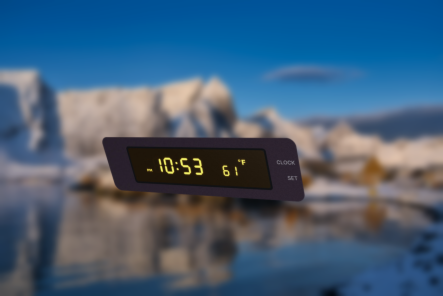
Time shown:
**10:53**
